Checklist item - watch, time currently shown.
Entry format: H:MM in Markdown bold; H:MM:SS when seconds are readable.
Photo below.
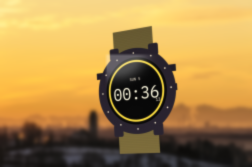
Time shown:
**0:36**
